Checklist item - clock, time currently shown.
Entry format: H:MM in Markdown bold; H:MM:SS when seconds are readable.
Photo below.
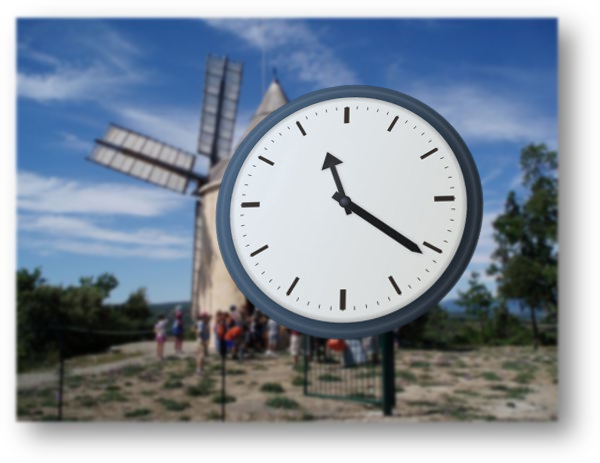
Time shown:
**11:21**
